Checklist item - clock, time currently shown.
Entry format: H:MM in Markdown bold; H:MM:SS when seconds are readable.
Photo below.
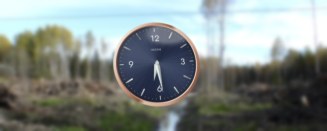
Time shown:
**6:29**
